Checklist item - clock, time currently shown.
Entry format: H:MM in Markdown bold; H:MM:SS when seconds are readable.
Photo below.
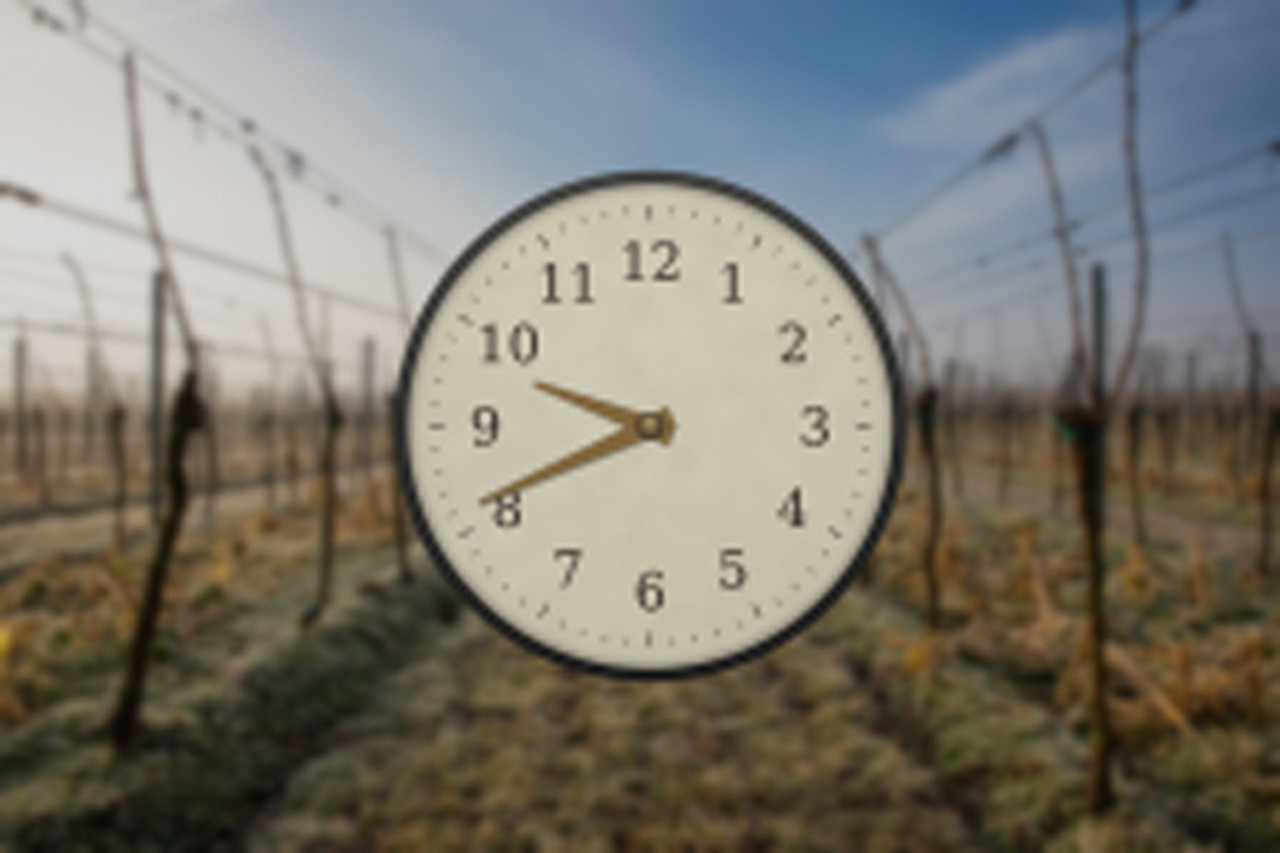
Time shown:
**9:41**
